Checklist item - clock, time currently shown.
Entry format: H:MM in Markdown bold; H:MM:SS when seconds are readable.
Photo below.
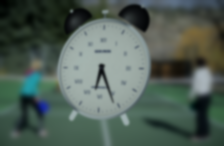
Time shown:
**6:26**
